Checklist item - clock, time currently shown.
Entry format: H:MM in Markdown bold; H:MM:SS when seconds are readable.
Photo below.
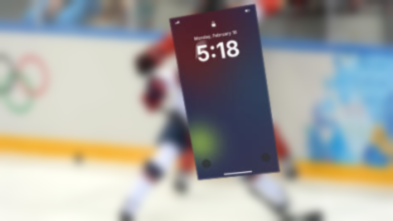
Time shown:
**5:18**
